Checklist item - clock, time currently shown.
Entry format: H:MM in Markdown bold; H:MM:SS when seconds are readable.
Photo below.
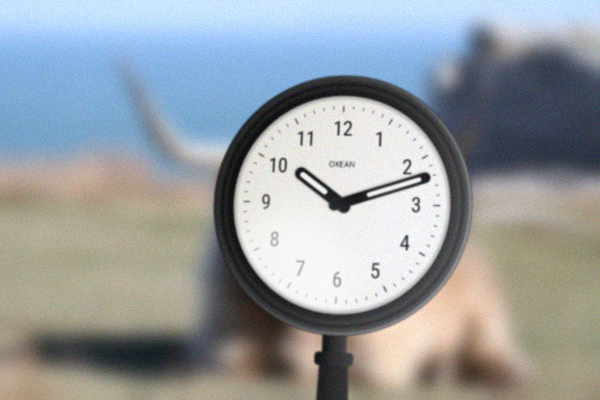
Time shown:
**10:12**
